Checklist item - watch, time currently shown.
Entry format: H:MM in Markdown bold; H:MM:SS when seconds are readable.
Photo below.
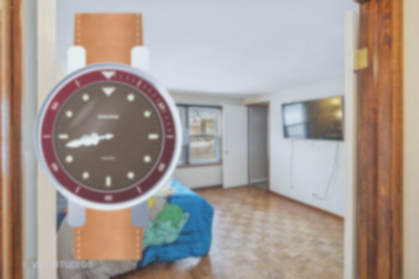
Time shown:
**8:43**
